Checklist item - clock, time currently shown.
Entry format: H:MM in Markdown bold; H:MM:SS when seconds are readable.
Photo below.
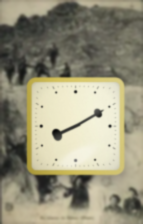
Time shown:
**8:10**
